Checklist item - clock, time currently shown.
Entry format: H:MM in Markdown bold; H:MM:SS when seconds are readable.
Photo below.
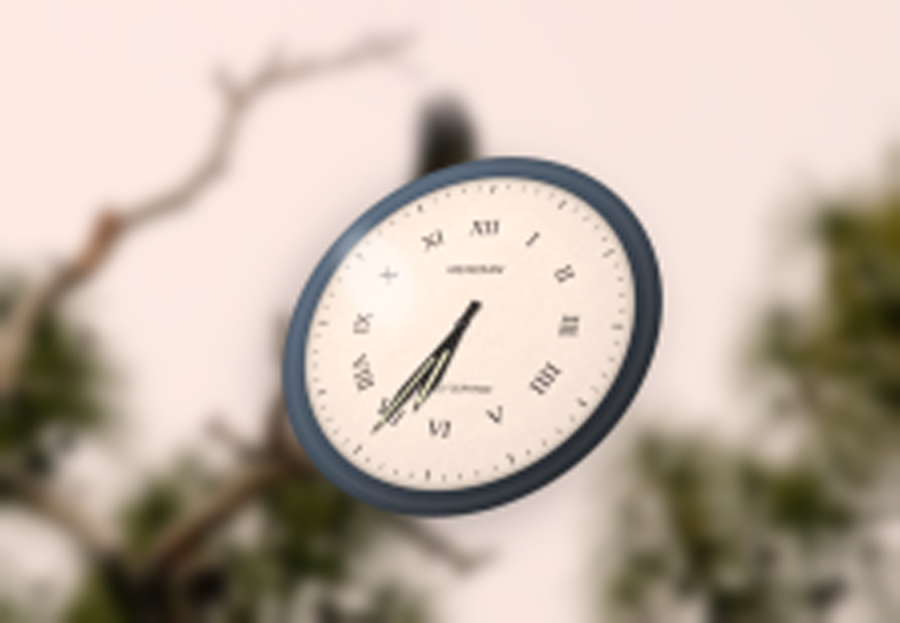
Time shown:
**6:35**
